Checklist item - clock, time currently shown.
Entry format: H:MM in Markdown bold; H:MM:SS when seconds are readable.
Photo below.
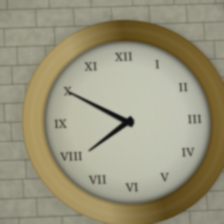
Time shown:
**7:50**
